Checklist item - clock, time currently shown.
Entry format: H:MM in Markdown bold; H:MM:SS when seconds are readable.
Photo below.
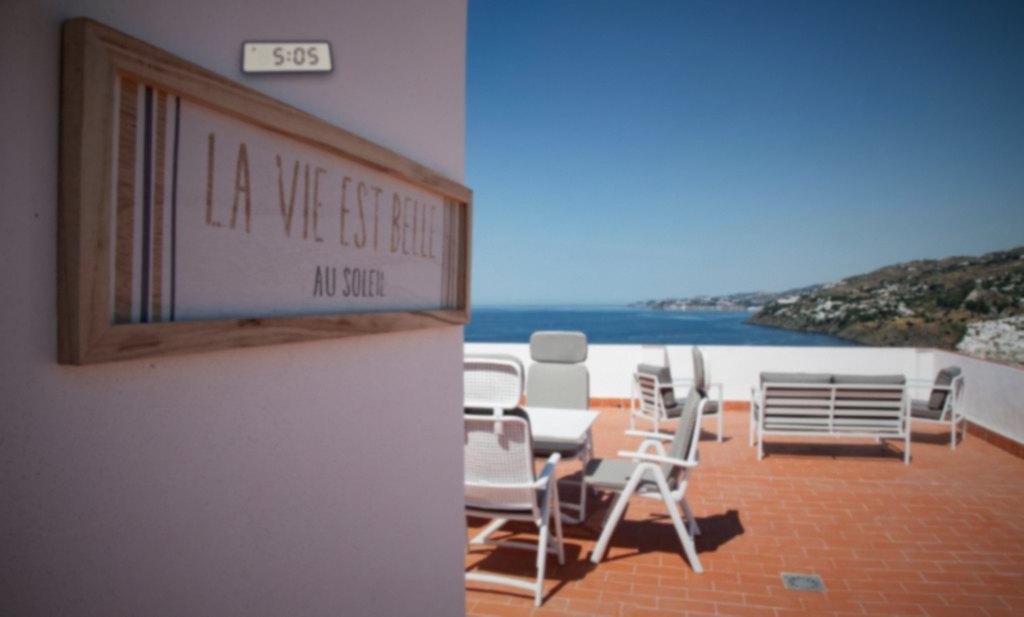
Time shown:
**5:05**
